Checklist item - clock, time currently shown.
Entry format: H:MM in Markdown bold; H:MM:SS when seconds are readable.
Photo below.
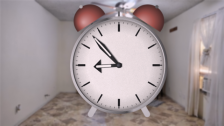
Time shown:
**8:53**
